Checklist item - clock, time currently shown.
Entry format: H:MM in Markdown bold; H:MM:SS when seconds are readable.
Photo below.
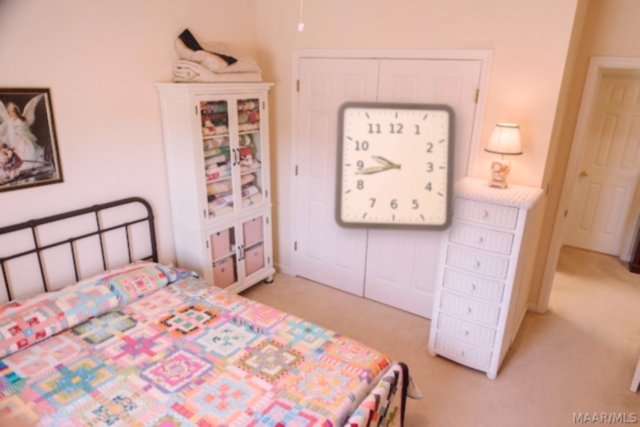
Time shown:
**9:43**
